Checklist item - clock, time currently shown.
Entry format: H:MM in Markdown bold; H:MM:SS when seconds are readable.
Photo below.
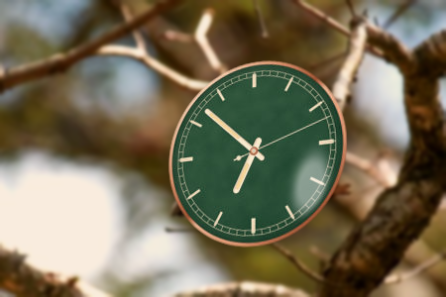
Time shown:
**6:52:12**
